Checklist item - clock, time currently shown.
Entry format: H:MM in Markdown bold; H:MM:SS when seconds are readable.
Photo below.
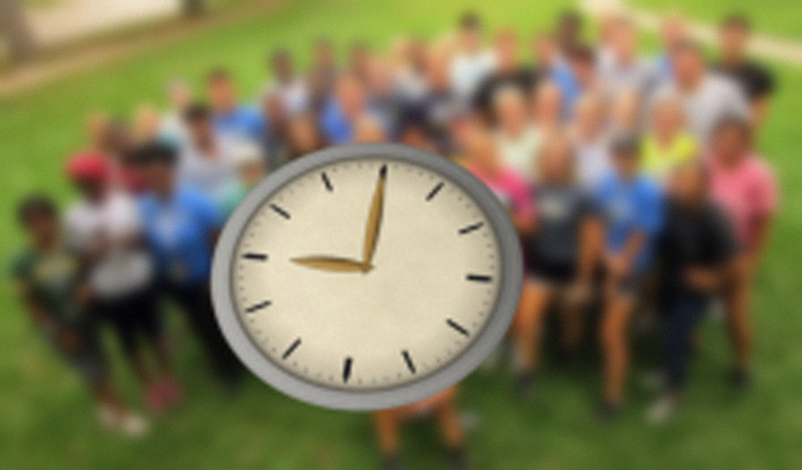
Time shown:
**9:00**
